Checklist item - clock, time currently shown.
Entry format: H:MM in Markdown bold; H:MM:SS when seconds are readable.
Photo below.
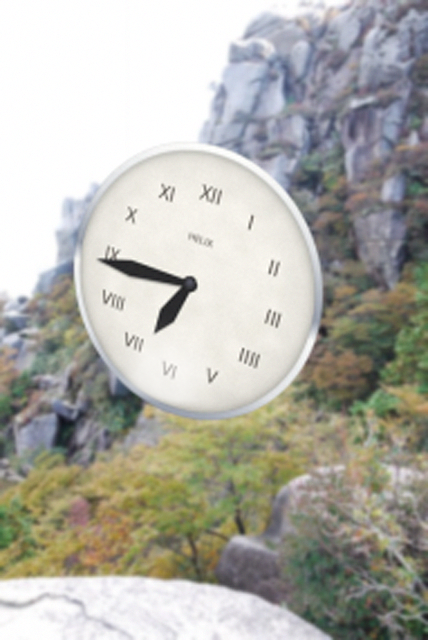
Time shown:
**6:44**
